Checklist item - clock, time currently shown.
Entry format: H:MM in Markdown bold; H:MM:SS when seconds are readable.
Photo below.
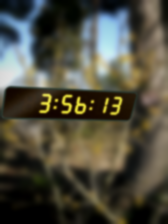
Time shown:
**3:56:13**
